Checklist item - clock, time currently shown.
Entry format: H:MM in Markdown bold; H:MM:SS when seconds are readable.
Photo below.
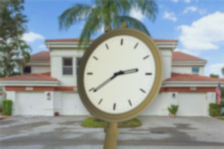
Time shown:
**2:39**
